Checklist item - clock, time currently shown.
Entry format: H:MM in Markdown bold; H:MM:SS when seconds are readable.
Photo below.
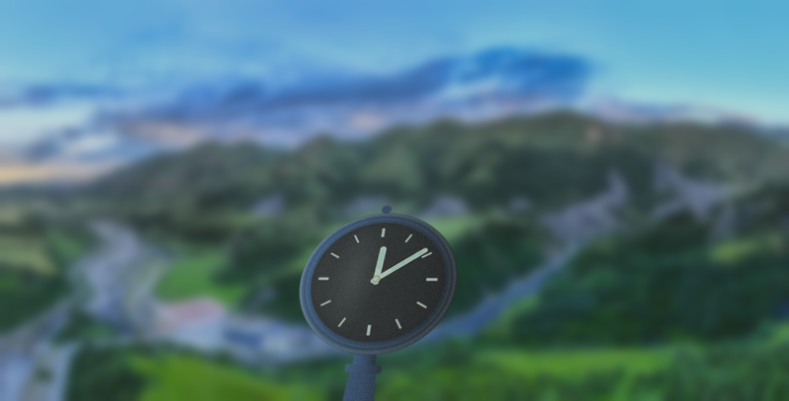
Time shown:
**12:09**
